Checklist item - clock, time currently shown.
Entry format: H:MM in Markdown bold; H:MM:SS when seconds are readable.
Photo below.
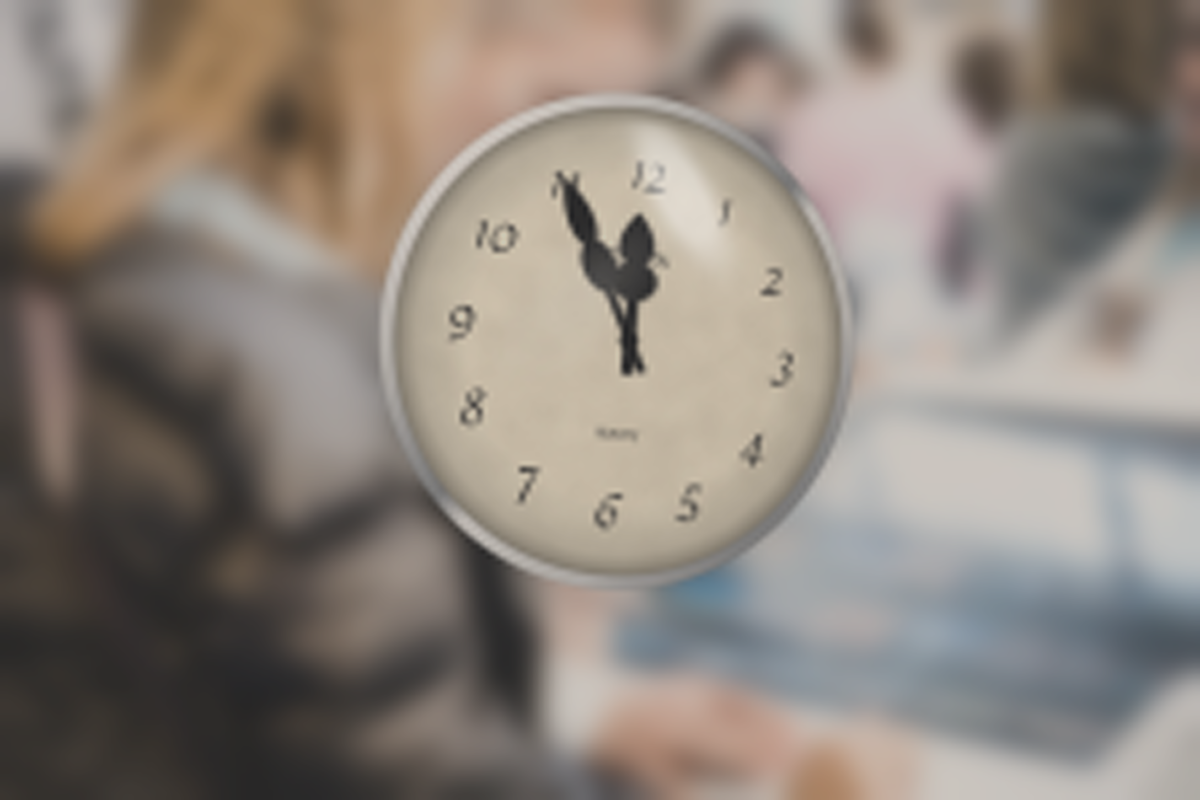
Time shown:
**11:55**
